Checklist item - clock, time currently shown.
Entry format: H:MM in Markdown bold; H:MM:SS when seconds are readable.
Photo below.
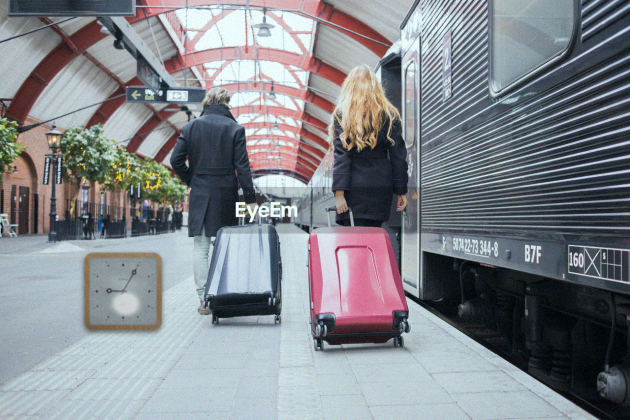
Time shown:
**9:05**
